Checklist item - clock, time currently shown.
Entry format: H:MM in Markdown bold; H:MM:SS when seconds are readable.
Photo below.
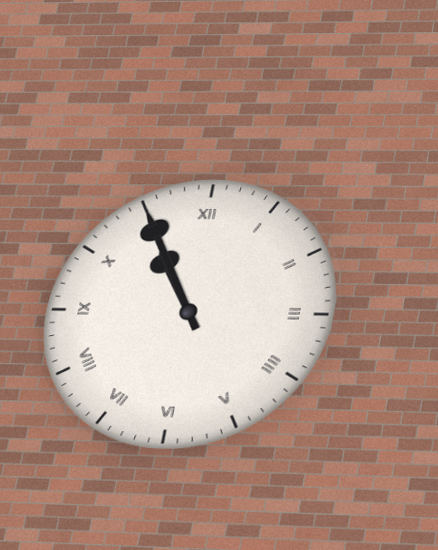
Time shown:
**10:55**
